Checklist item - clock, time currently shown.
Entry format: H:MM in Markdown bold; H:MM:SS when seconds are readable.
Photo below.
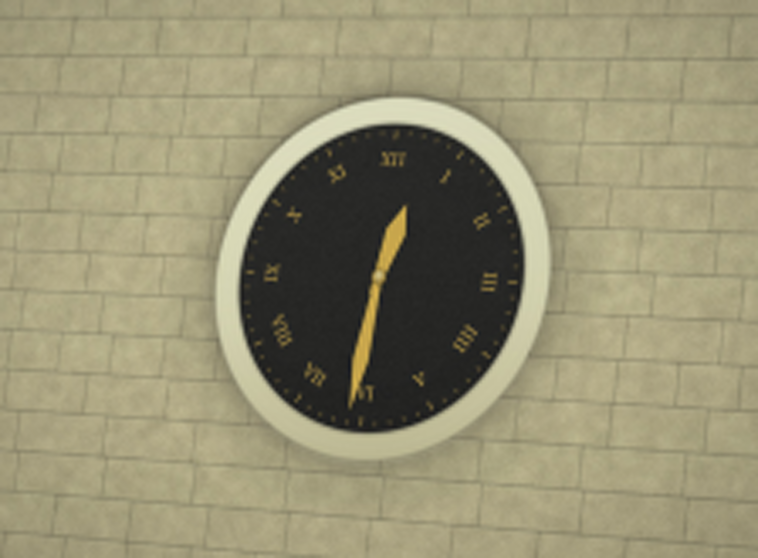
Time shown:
**12:31**
